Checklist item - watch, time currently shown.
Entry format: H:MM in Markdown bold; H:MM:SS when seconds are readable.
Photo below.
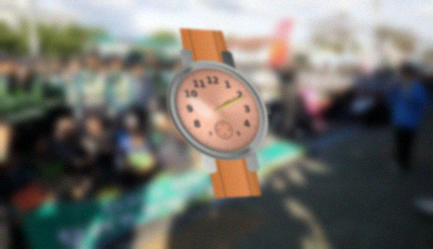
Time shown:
**2:11**
